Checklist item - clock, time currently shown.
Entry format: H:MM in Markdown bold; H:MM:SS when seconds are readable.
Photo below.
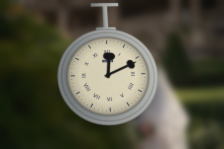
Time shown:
**12:11**
